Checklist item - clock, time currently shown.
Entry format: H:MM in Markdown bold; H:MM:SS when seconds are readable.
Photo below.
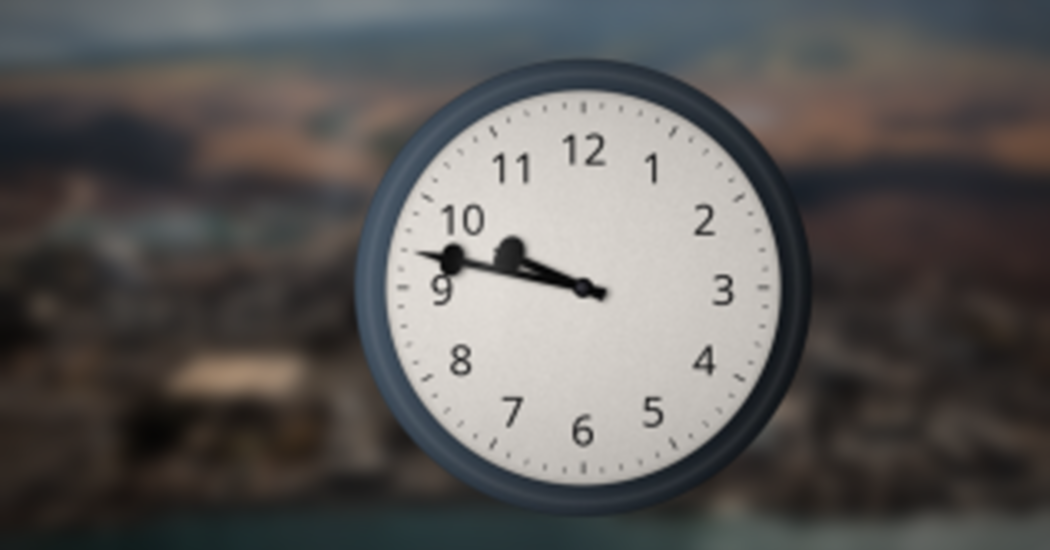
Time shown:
**9:47**
